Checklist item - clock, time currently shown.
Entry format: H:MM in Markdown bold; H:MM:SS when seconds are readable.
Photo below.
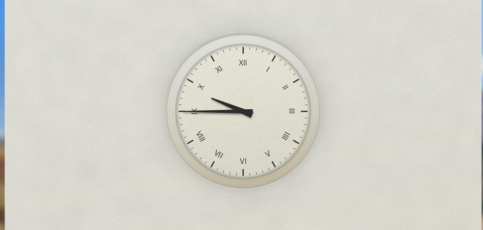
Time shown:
**9:45**
